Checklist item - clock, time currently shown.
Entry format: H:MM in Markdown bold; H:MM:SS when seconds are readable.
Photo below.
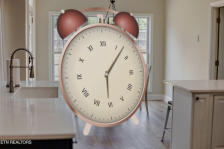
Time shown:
**6:07**
